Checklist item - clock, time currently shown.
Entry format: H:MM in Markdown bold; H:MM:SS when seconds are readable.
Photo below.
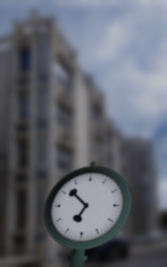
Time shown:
**6:52**
